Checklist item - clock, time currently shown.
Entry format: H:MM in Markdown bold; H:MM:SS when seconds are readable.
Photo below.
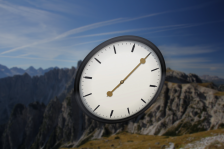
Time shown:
**7:05**
